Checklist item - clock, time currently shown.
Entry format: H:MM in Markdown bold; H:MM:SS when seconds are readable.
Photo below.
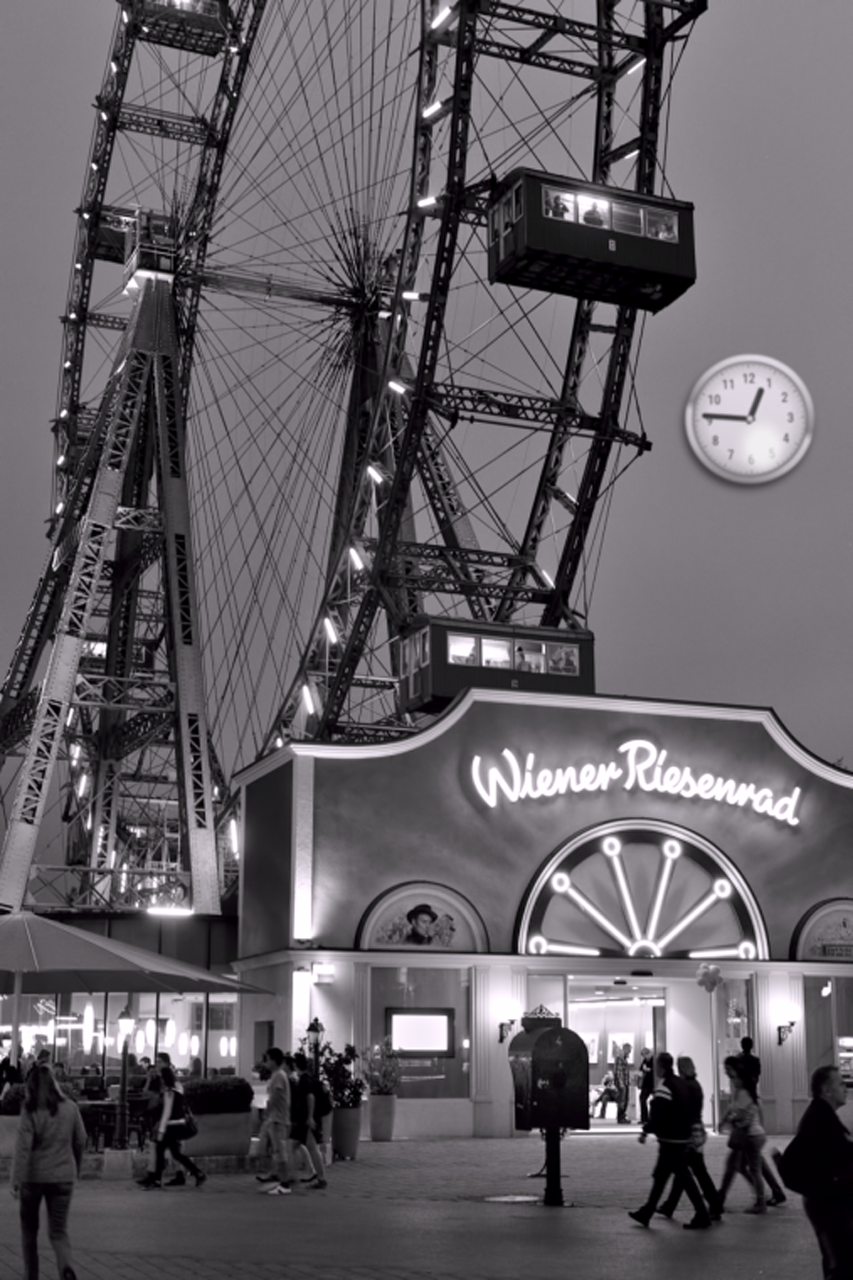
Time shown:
**12:46**
